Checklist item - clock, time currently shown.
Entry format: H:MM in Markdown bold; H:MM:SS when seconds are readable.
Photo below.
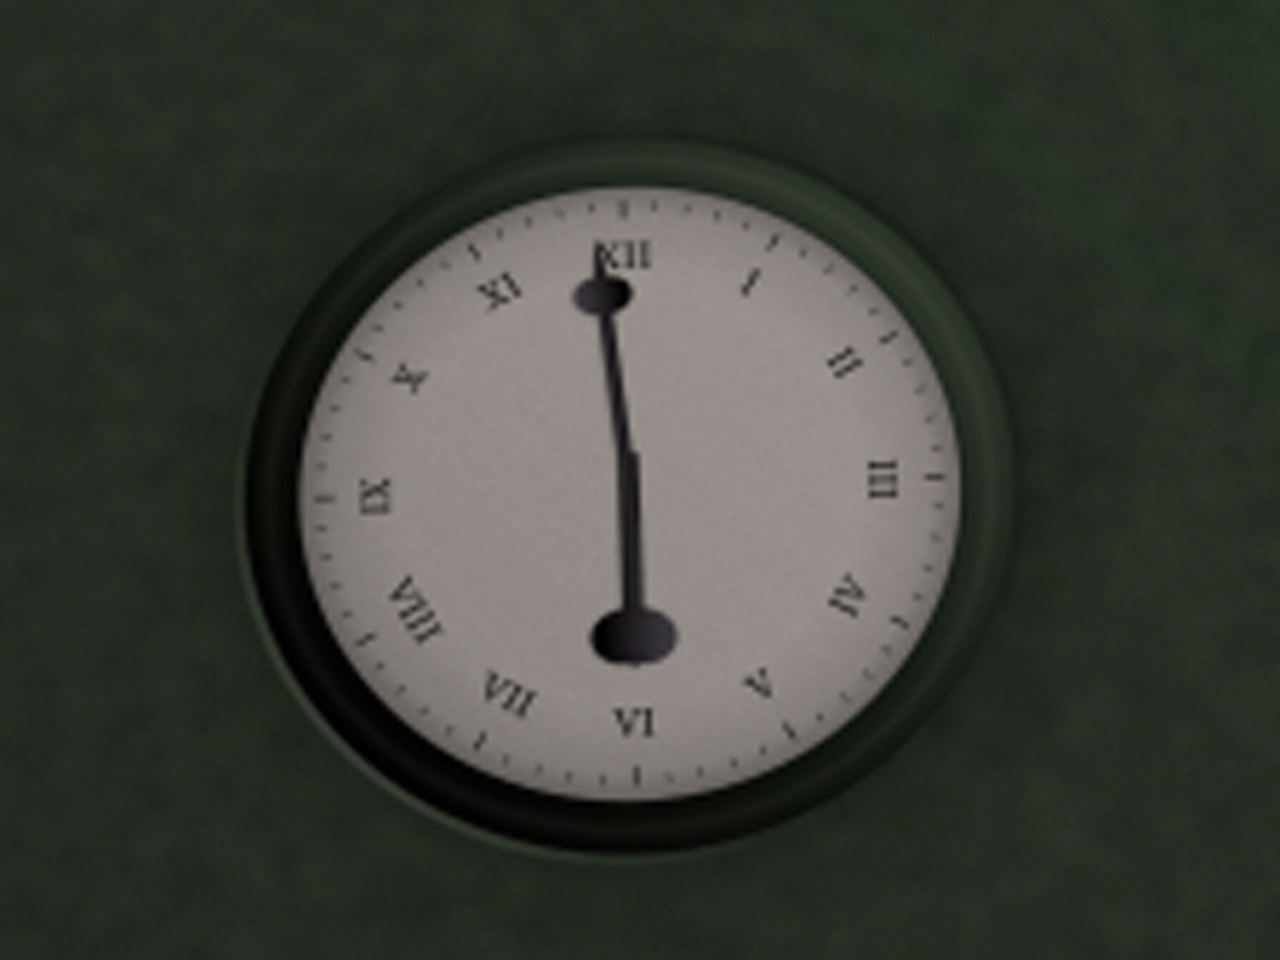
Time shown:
**5:59**
